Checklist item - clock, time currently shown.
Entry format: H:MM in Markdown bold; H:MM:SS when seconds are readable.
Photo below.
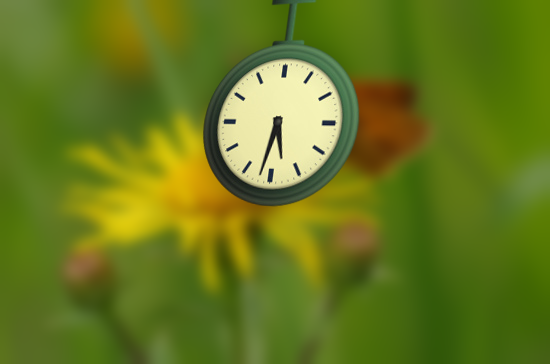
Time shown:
**5:32**
